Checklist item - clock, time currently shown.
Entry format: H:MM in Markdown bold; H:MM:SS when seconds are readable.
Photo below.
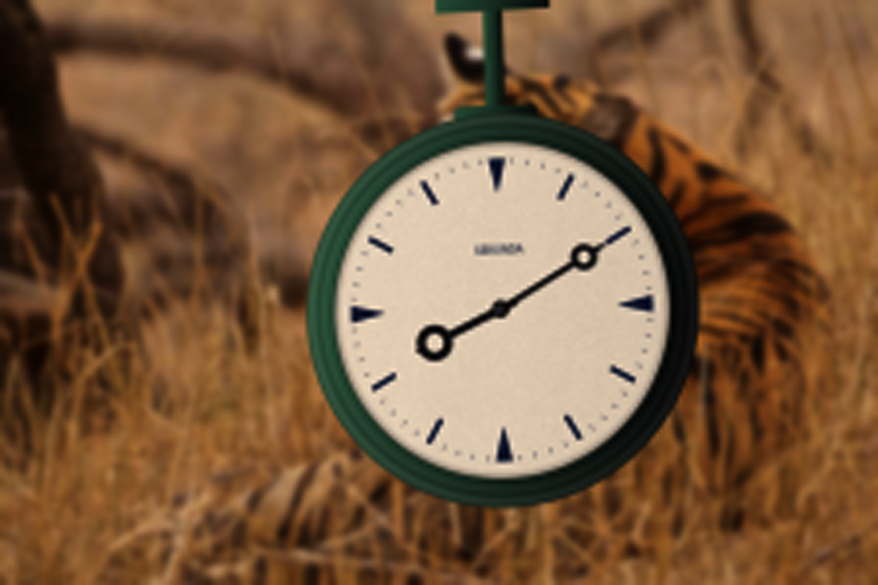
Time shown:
**8:10**
